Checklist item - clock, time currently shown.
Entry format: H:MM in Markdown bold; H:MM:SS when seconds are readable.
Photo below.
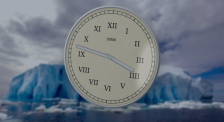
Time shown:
**3:47**
